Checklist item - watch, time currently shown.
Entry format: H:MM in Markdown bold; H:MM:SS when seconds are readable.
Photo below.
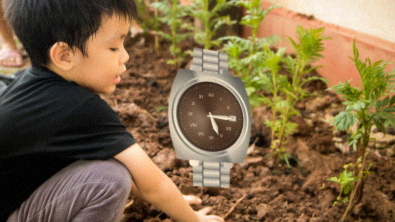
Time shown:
**5:15**
